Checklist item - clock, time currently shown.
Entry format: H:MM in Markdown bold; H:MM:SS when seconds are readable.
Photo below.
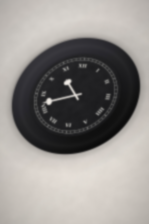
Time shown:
**10:42**
